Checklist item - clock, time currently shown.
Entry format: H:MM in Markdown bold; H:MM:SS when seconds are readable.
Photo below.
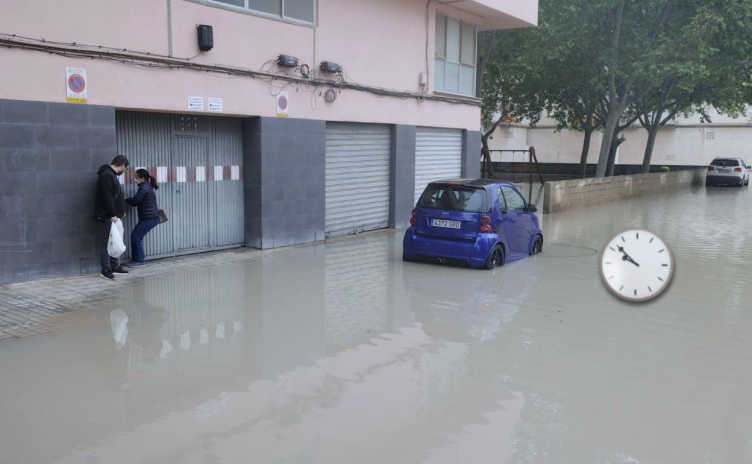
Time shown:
**9:52**
